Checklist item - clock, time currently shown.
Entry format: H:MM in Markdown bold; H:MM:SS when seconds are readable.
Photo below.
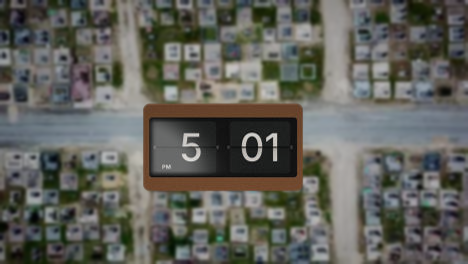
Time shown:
**5:01**
